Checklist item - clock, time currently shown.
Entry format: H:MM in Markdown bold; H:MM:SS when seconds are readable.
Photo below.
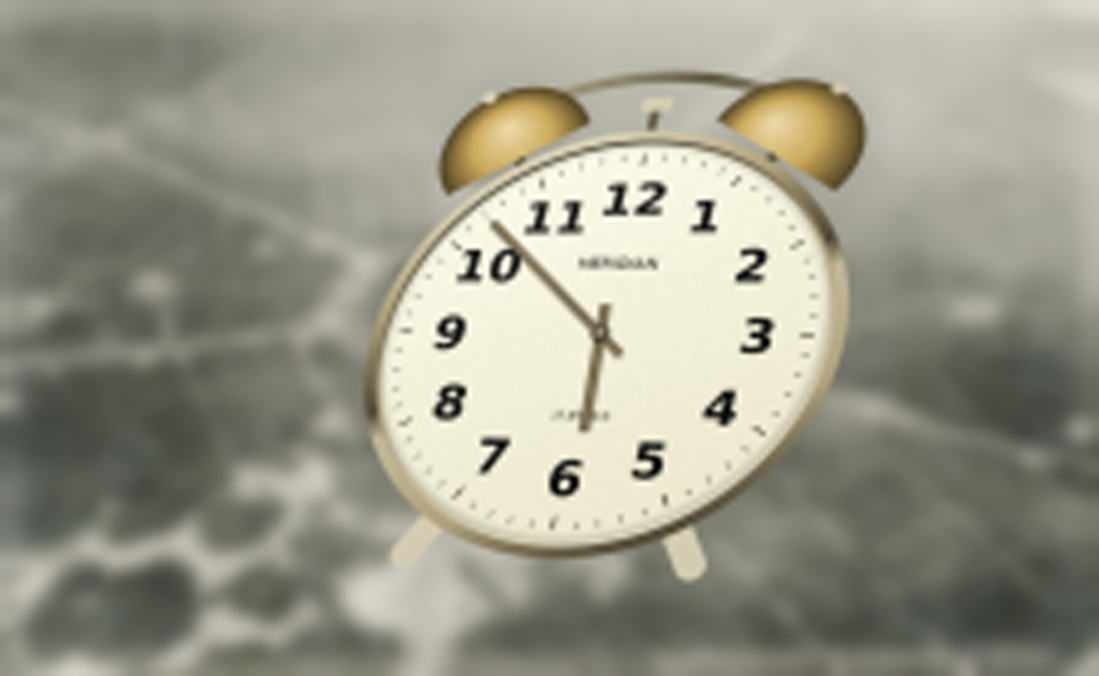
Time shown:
**5:52**
